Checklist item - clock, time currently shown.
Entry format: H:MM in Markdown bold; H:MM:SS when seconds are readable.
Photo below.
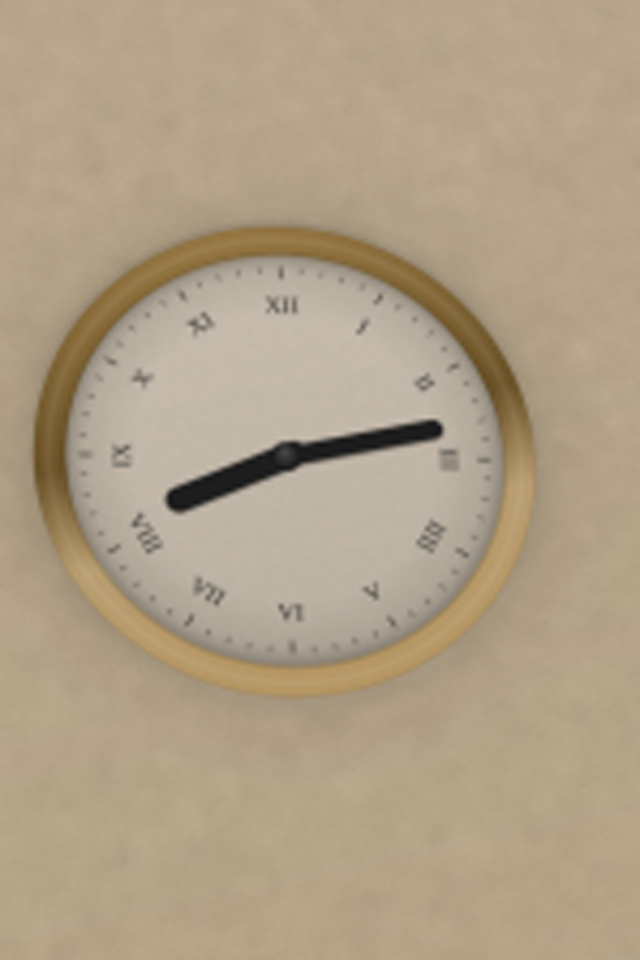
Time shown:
**8:13**
